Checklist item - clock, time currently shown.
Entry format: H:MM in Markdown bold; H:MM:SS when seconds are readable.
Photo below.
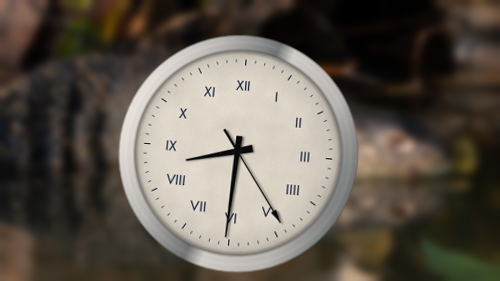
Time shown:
**8:30:24**
